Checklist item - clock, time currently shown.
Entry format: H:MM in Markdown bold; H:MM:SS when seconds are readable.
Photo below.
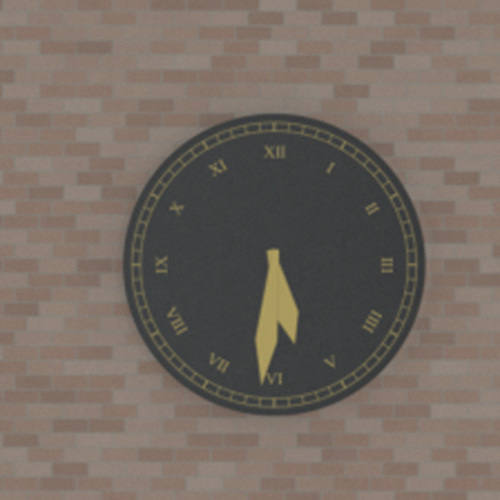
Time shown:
**5:31**
